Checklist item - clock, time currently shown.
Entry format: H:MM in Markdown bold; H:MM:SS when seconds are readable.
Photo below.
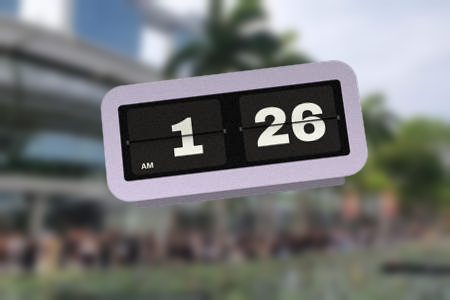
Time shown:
**1:26**
